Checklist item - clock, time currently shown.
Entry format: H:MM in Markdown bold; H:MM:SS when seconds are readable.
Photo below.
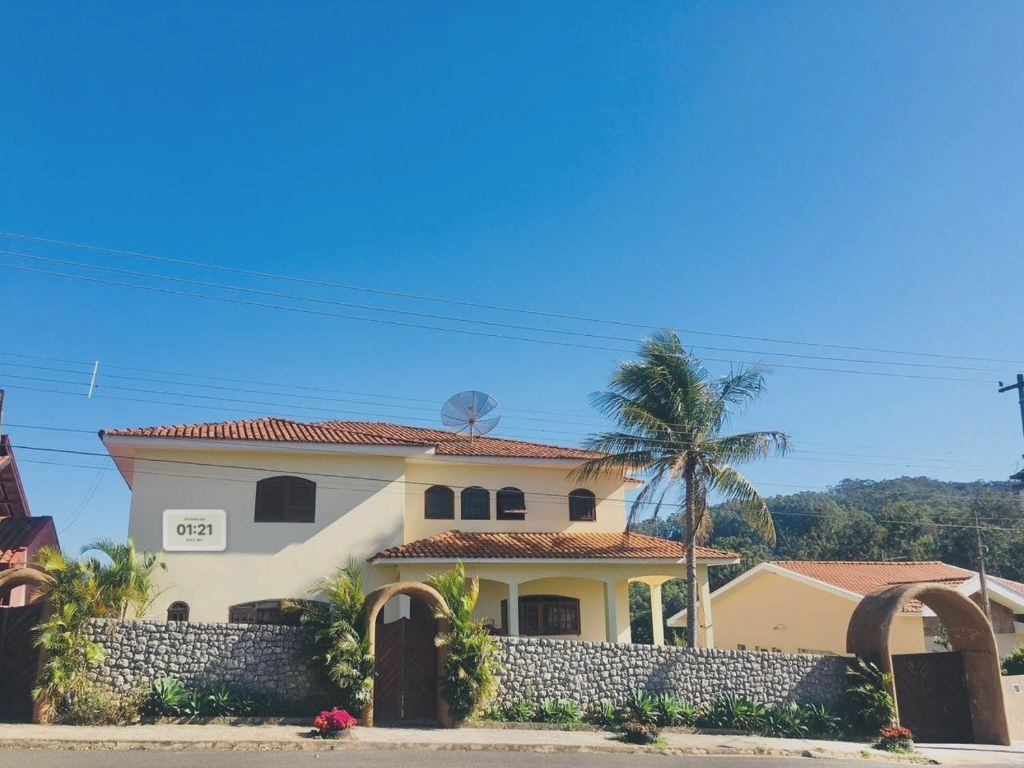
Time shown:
**1:21**
